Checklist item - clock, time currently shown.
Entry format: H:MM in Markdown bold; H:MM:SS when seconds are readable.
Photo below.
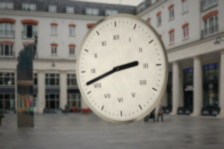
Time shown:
**2:42**
